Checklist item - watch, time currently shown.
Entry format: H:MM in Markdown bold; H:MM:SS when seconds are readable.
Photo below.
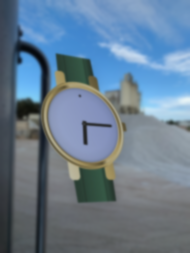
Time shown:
**6:15**
